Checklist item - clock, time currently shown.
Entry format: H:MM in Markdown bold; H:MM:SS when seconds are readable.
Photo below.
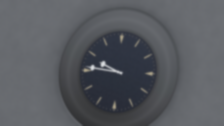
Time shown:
**9:46**
